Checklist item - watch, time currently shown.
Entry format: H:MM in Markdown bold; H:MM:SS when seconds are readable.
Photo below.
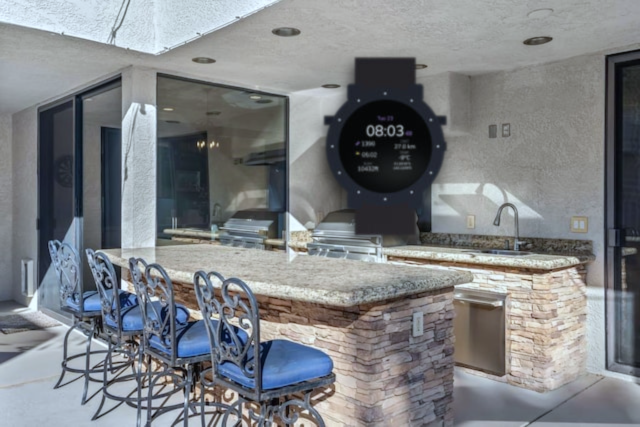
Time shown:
**8:03**
